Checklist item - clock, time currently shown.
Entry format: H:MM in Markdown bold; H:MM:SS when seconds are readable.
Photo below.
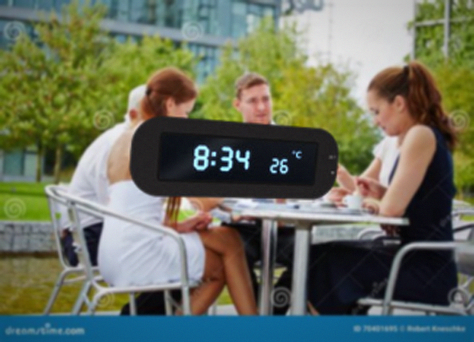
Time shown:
**8:34**
